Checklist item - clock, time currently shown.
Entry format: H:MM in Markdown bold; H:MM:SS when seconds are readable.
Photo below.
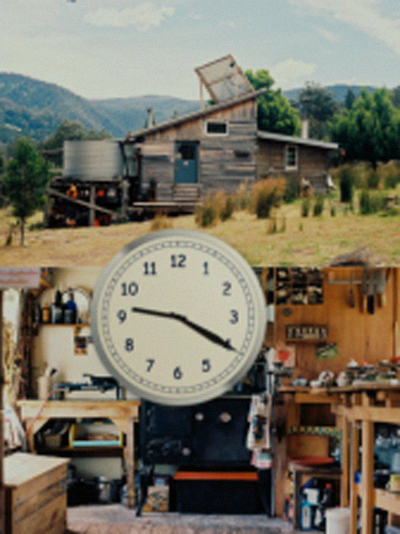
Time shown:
**9:20**
